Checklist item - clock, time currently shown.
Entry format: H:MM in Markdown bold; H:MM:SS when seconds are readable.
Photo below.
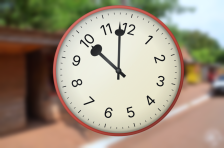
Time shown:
**9:58**
